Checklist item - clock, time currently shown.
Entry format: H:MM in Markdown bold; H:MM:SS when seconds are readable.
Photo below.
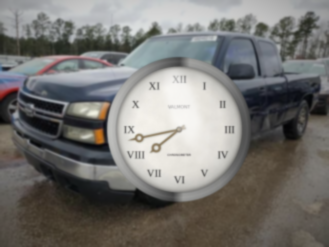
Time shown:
**7:43**
